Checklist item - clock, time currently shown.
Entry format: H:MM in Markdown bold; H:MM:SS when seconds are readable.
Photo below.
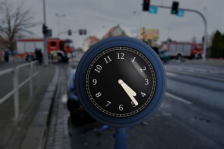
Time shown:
**4:24**
